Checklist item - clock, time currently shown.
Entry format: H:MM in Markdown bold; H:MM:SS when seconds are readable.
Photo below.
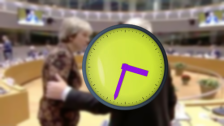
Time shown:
**3:33**
